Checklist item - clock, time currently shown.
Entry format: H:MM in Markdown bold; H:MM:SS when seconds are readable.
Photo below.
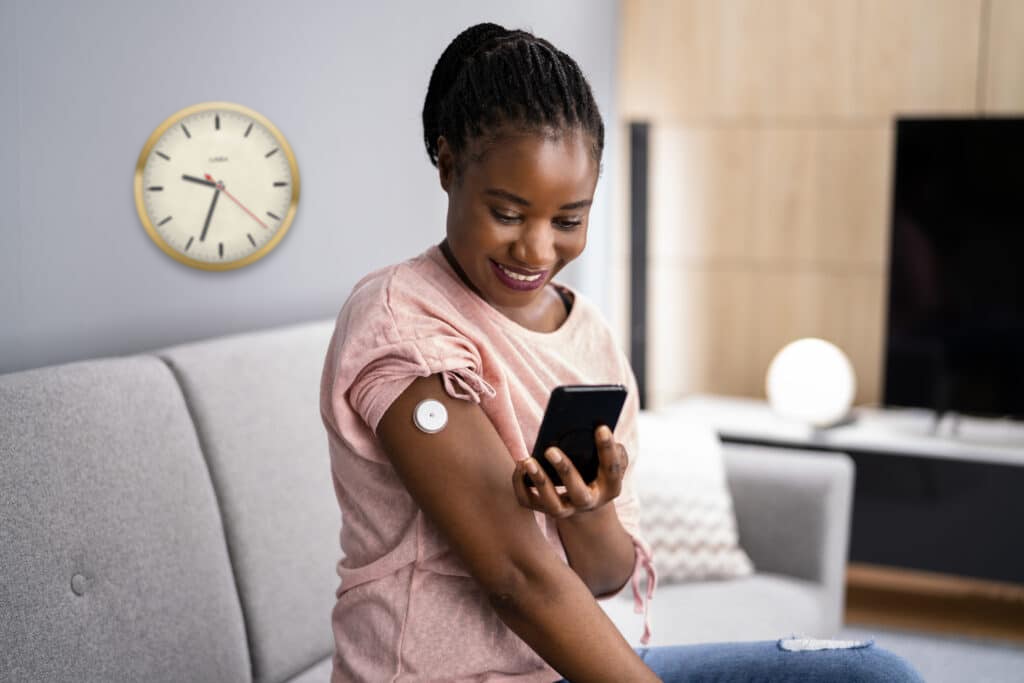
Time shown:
**9:33:22**
